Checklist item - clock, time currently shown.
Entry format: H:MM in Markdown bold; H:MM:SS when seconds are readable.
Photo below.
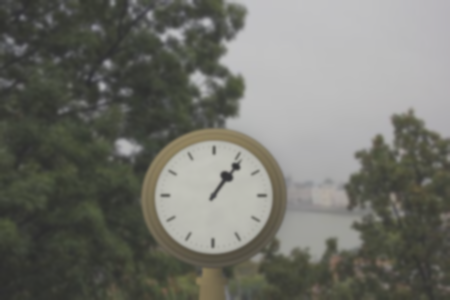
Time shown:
**1:06**
